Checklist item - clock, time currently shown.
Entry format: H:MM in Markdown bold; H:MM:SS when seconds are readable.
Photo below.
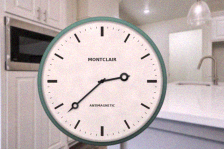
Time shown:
**2:38**
